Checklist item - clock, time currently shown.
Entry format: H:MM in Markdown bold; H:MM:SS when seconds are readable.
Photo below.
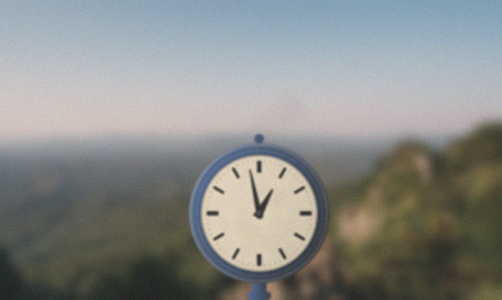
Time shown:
**12:58**
